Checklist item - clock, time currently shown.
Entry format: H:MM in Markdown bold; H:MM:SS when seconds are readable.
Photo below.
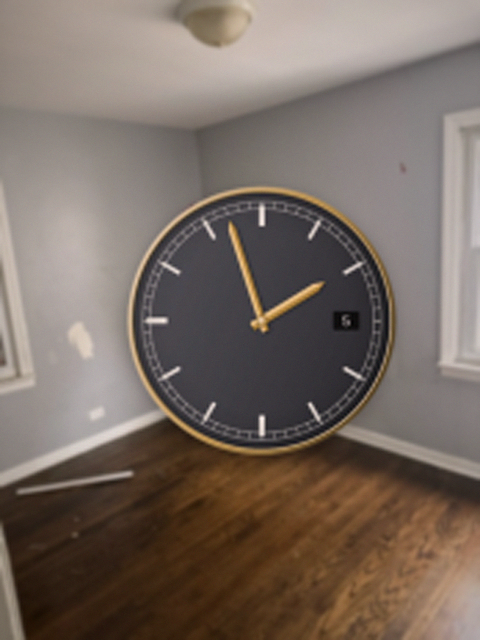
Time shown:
**1:57**
